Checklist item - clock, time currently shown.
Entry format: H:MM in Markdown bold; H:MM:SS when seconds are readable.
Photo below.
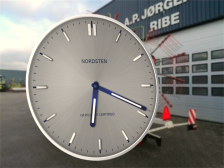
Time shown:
**6:19**
